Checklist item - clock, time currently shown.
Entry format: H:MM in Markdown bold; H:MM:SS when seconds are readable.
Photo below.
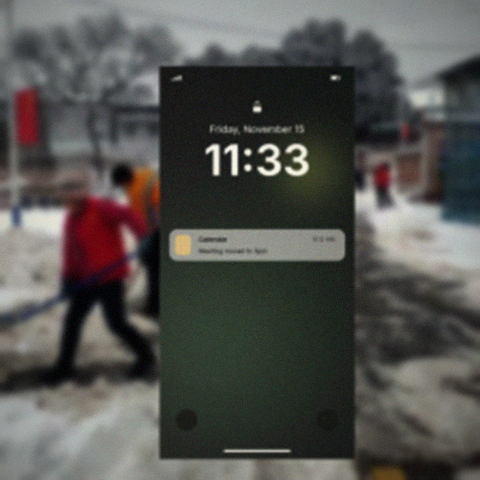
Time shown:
**11:33**
